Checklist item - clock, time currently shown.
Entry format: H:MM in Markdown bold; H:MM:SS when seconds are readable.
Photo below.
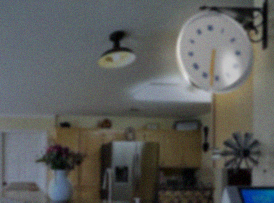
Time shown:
**6:32**
